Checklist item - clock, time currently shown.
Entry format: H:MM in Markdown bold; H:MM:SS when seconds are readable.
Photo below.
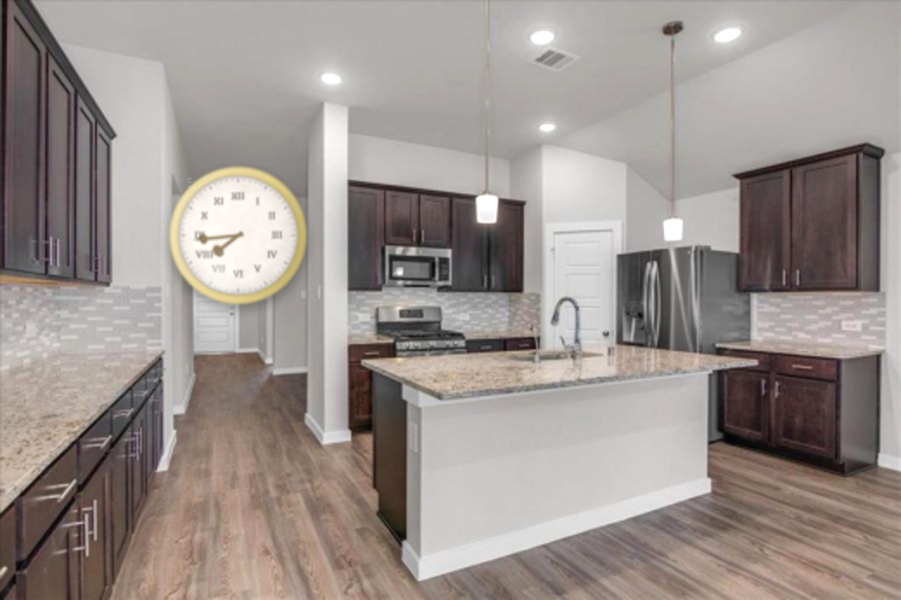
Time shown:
**7:44**
